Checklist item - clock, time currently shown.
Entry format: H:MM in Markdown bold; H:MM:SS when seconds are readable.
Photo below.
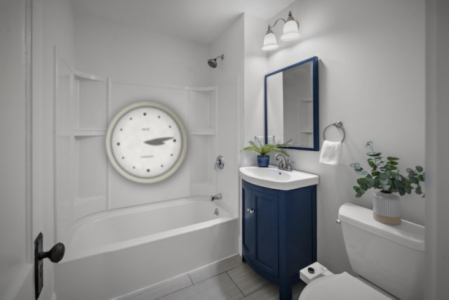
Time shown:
**3:14**
